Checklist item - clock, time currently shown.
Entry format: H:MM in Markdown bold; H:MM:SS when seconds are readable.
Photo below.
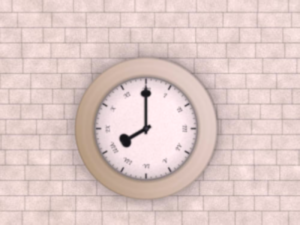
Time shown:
**8:00**
